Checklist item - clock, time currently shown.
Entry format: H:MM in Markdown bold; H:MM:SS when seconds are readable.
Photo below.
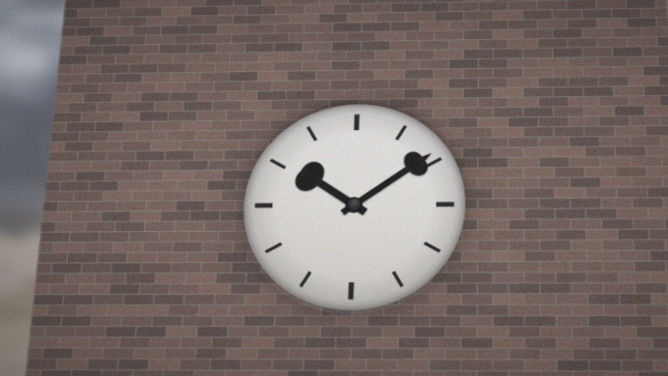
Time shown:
**10:09**
